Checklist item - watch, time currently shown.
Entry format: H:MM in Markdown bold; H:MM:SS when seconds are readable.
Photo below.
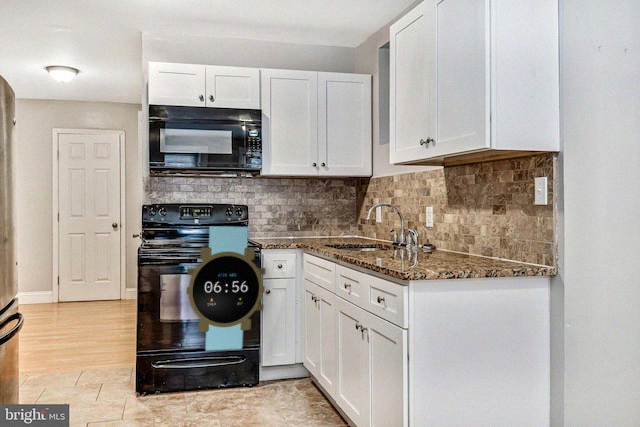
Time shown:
**6:56**
